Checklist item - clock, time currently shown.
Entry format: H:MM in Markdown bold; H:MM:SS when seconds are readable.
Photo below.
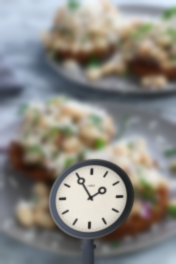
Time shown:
**1:55**
